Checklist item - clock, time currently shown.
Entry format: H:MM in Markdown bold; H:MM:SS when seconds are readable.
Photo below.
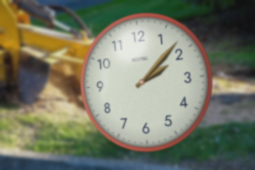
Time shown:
**2:08**
